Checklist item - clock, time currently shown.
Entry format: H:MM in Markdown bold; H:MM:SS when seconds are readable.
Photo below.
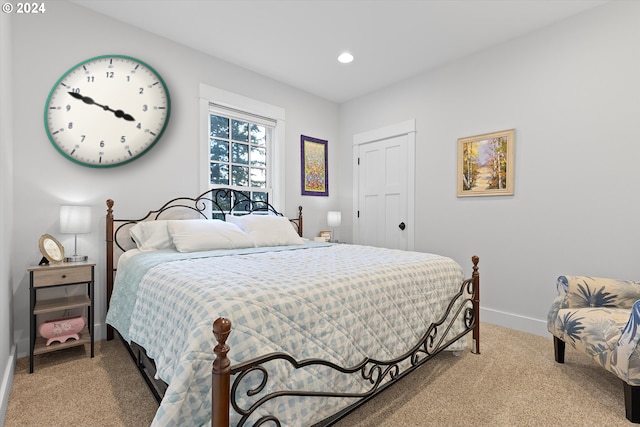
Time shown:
**3:49**
